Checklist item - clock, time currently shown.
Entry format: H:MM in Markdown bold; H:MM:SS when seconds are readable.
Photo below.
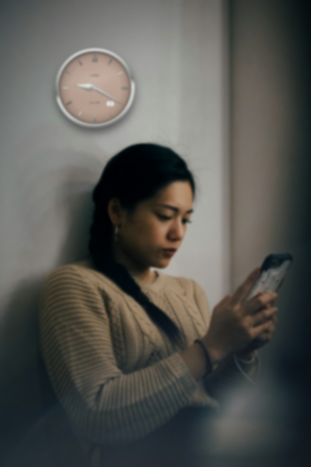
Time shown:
**9:20**
